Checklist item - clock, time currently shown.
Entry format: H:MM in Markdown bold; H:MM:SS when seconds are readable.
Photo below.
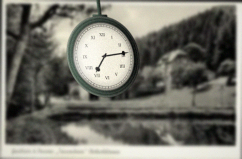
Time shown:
**7:14**
